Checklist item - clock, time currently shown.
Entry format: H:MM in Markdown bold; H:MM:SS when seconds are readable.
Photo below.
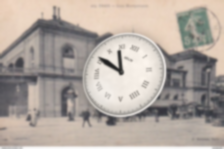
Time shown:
**10:46**
